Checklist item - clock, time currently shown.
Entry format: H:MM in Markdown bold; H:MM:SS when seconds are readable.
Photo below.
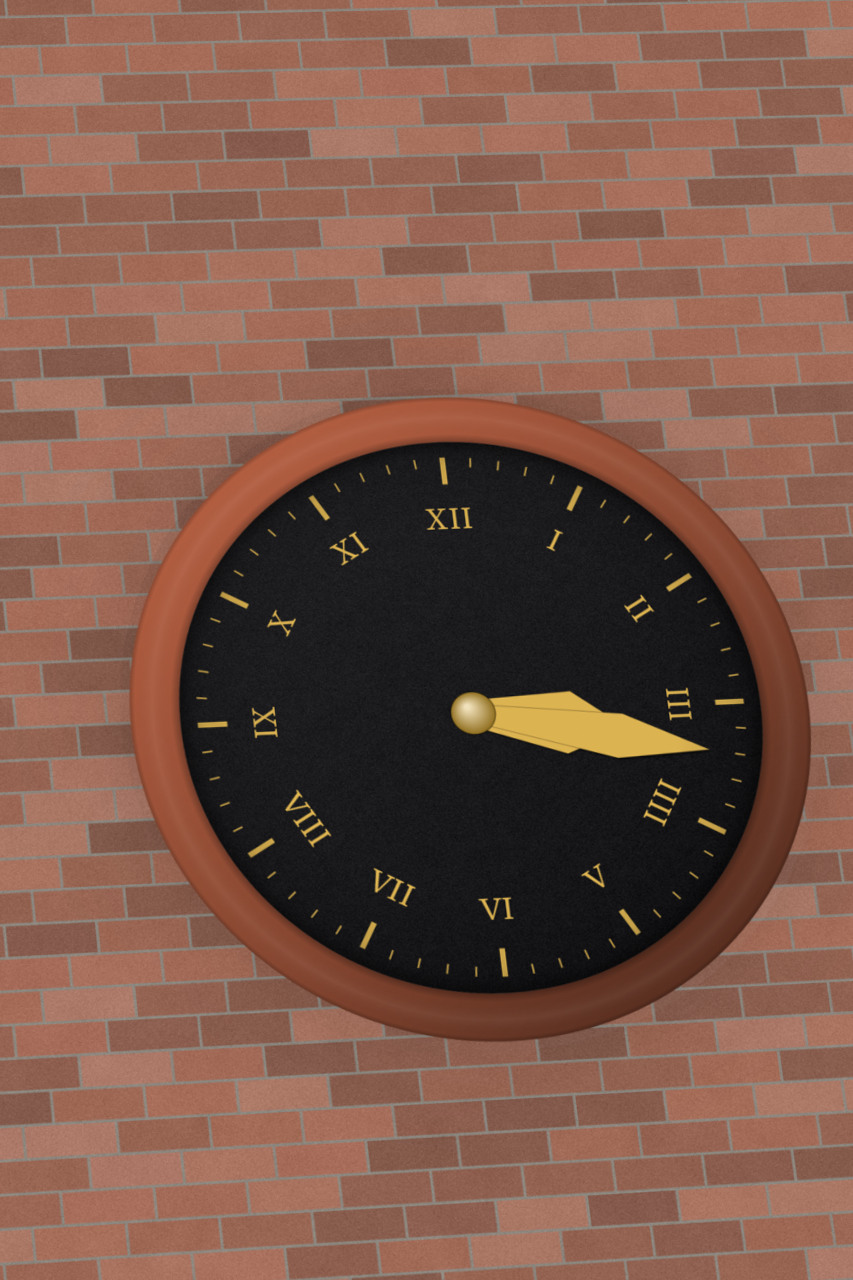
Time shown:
**3:17**
